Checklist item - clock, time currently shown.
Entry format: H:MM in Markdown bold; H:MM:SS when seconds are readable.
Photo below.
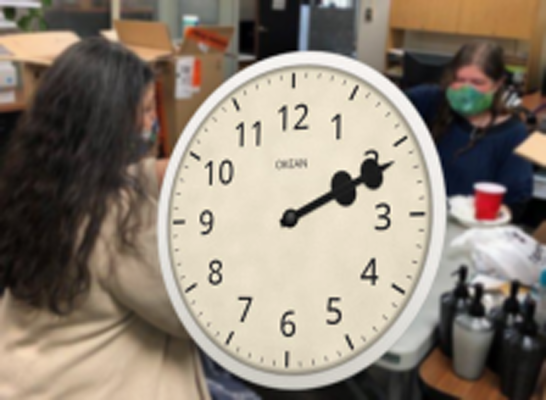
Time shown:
**2:11**
